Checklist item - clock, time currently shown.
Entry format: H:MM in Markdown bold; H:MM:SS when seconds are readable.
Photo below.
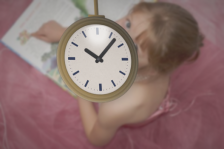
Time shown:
**10:07**
